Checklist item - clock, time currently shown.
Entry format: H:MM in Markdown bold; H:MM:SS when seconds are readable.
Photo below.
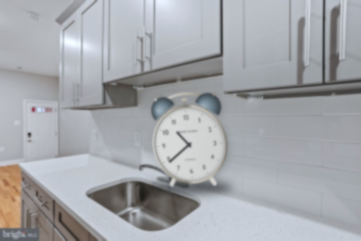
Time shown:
**10:39**
